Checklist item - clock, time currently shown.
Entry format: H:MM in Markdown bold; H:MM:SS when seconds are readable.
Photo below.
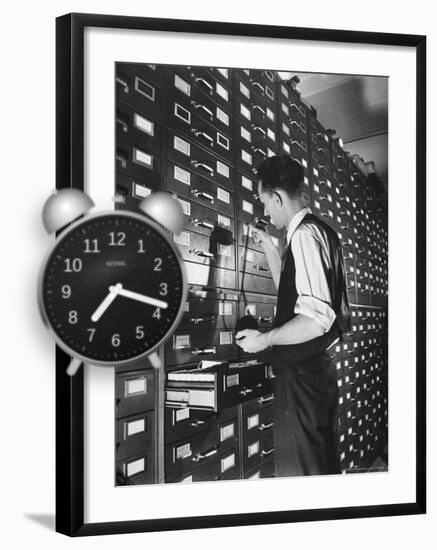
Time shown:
**7:18**
